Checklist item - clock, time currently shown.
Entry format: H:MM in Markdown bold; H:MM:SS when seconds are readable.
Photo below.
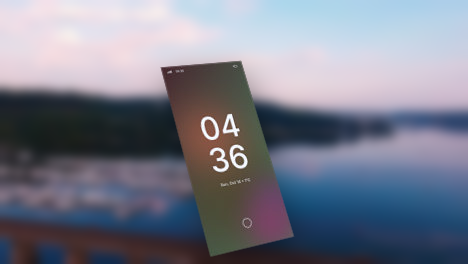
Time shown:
**4:36**
